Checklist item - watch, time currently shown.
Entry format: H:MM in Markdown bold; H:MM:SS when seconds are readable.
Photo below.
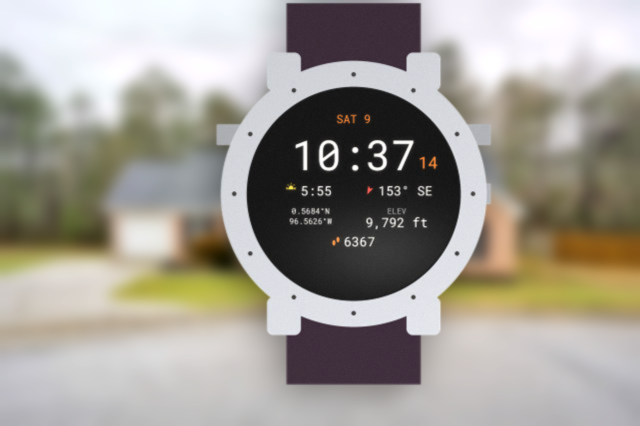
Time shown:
**10:37:14**
